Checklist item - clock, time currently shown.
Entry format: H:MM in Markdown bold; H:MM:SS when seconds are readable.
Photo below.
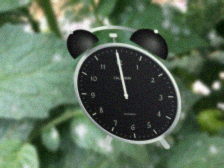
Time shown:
**12:00**
